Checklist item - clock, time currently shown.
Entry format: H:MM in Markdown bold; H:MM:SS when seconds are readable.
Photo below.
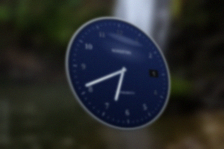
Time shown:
**6:41**
